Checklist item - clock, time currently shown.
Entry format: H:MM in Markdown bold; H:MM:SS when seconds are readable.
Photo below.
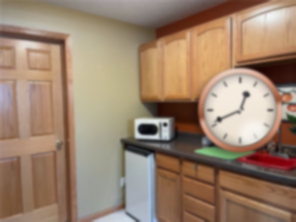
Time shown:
**12:41**
